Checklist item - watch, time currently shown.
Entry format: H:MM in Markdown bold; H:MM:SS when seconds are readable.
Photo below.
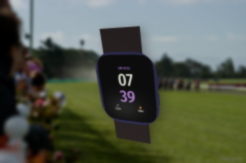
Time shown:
**7:39**
